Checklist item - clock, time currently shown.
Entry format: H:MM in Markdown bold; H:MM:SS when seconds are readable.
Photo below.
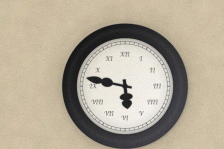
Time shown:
**5:47**
